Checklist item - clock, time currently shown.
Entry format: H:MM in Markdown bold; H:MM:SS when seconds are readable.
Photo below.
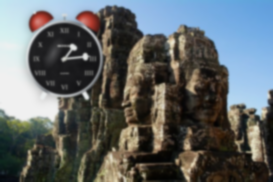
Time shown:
**1:14**
